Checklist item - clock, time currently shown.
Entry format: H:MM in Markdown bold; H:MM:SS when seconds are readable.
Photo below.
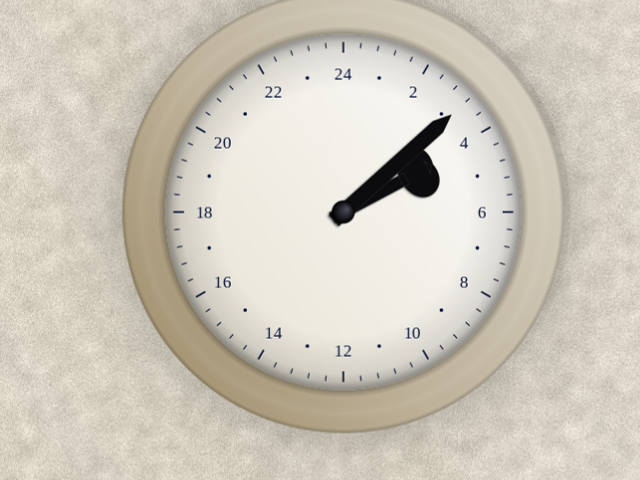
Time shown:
**4:08**
